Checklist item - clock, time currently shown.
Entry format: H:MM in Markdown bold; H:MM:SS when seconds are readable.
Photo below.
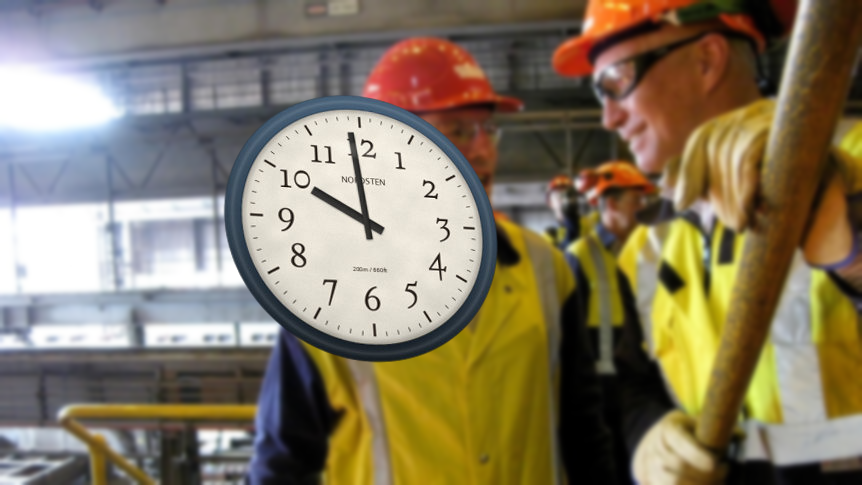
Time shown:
**9:59**
